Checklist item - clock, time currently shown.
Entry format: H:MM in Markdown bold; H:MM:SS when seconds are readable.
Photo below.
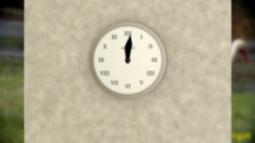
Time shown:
**12:01**
